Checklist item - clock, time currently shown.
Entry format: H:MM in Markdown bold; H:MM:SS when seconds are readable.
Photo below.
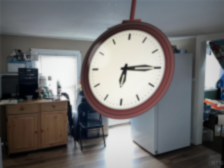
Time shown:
**6:15**
